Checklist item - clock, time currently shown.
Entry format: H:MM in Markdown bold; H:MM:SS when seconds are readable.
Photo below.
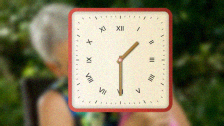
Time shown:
**1:30**
